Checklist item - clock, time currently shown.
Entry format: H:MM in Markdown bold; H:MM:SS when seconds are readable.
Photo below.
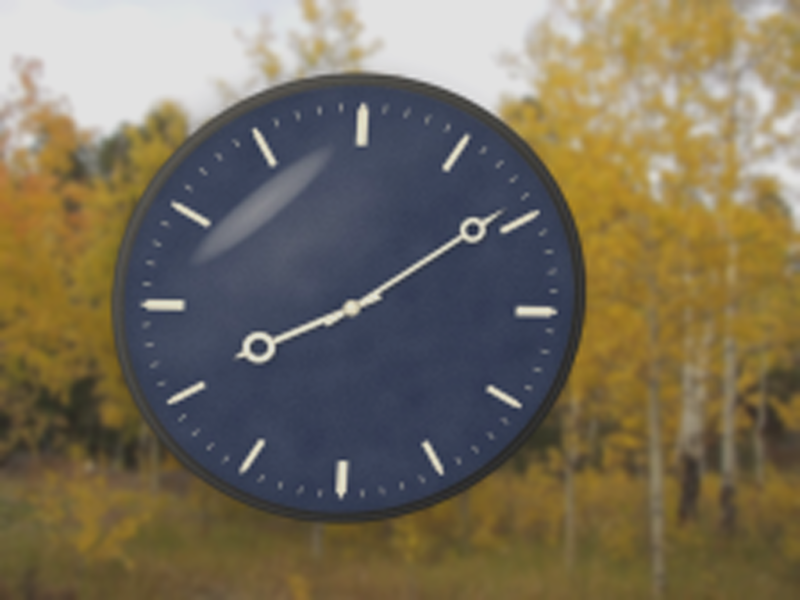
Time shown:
**8:09**
